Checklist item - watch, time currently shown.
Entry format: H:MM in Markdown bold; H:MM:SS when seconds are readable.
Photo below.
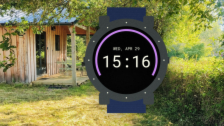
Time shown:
**15:16**
